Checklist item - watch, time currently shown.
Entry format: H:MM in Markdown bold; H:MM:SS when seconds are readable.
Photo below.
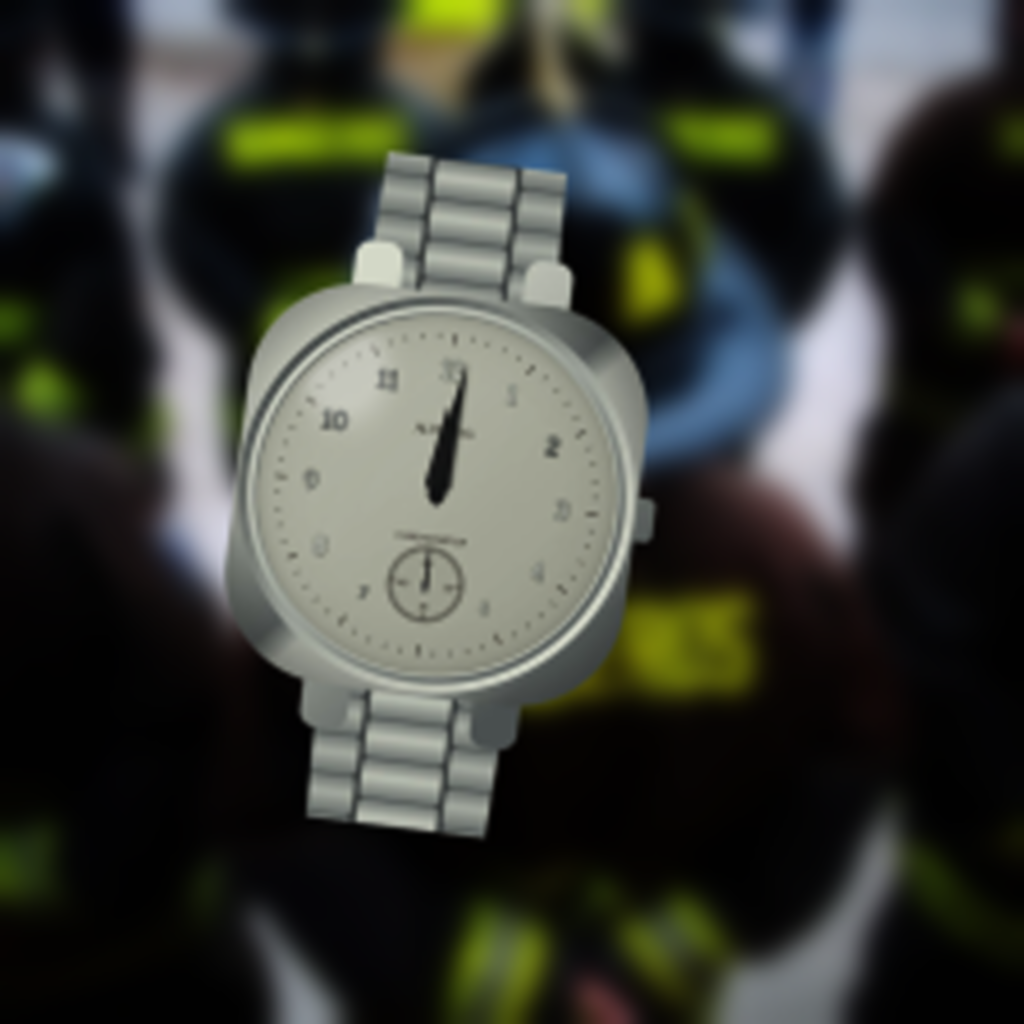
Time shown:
**12:01**
